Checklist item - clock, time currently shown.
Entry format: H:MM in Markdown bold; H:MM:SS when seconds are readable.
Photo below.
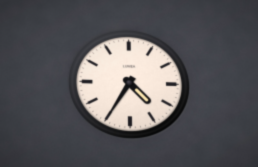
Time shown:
**4:35**
